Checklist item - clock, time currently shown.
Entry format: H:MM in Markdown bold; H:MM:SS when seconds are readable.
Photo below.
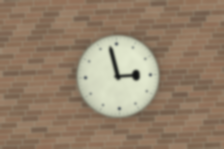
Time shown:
**2:58**
